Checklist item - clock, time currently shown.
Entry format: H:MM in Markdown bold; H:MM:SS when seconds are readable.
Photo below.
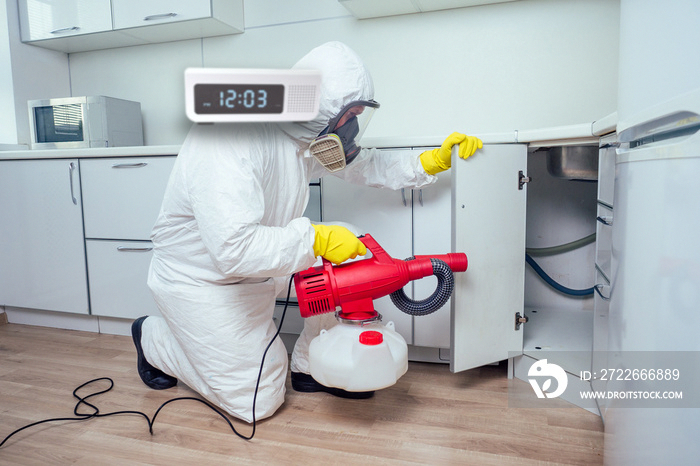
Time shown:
**12:03**
